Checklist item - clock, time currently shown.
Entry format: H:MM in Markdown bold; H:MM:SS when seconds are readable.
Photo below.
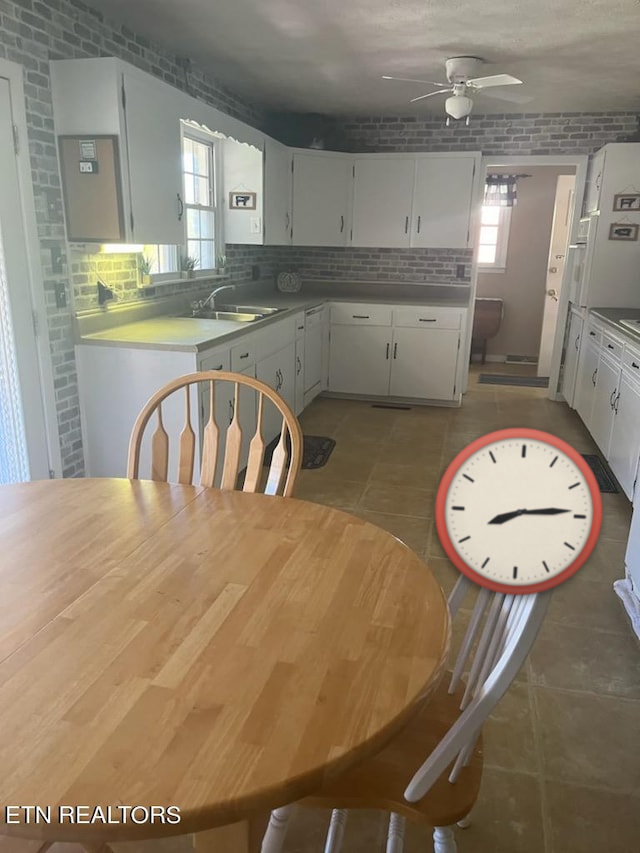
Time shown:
**8:14**
